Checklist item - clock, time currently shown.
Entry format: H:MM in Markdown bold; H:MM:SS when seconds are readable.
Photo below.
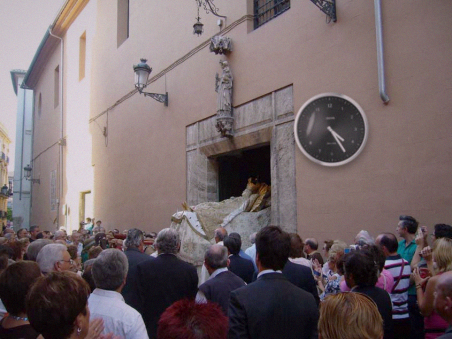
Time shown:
**4:25**
